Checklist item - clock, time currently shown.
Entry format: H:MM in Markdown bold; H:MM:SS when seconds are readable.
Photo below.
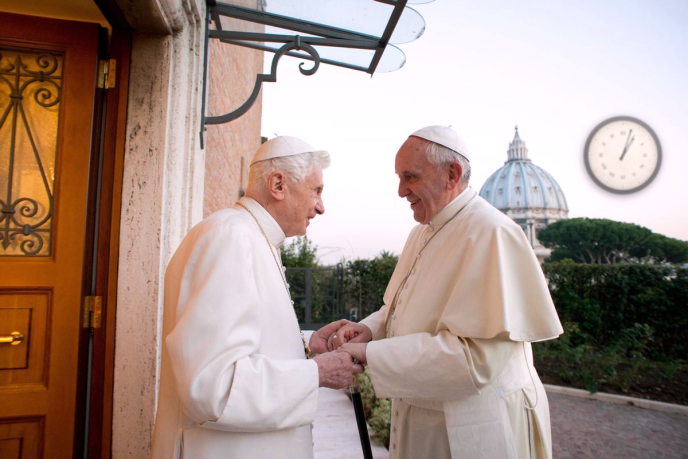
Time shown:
**1:03**
